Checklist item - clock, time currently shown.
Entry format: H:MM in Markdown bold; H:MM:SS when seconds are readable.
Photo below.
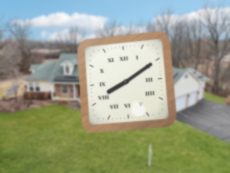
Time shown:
**8:10**
